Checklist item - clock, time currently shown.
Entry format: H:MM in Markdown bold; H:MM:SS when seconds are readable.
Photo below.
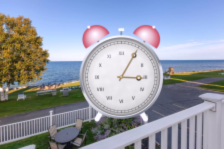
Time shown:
**3:05**
